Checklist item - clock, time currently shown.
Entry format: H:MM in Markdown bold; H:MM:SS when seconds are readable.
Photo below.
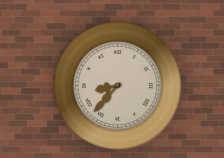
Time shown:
**8:37**
